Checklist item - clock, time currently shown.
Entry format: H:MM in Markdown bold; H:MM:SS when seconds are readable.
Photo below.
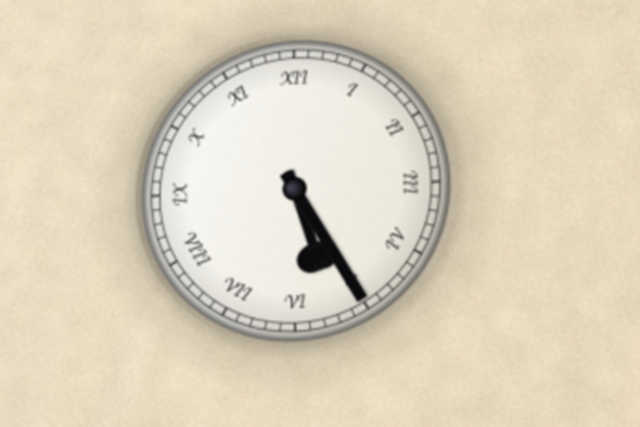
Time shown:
**5:25**
